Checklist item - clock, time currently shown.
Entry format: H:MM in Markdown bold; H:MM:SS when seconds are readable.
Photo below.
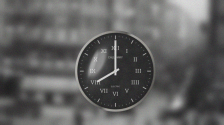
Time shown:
**8:00**
